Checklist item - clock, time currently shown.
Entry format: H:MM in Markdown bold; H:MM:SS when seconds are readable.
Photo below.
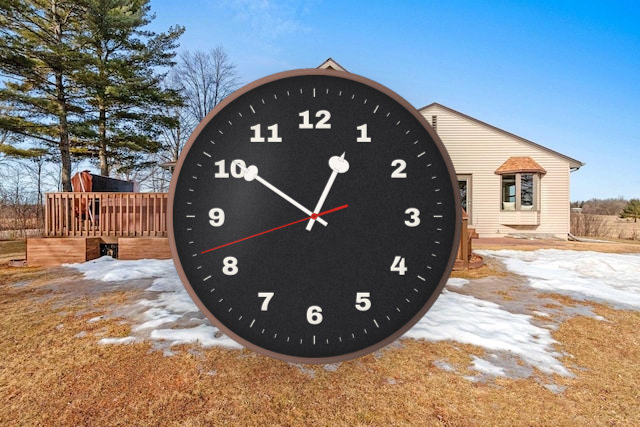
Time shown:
**12:50:42**
